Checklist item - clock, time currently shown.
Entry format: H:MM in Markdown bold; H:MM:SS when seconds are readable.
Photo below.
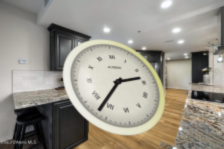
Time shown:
**2:37**
